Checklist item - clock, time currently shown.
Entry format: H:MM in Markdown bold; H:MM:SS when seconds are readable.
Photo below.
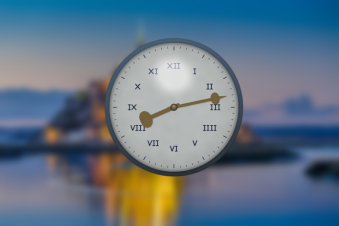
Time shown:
**8:13**
